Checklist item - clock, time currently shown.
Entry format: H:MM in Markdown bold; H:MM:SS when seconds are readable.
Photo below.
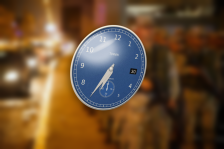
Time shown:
**6:35**
